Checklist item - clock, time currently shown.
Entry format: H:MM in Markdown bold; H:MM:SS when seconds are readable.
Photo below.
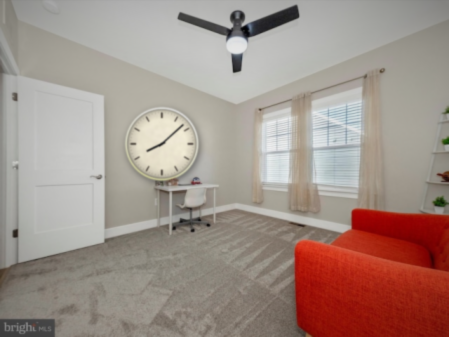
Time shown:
**8:08**
